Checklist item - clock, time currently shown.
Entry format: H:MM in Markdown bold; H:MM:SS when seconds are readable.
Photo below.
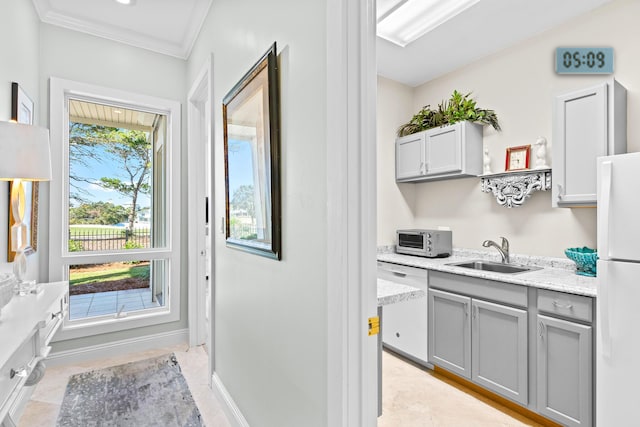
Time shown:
**5:09**
